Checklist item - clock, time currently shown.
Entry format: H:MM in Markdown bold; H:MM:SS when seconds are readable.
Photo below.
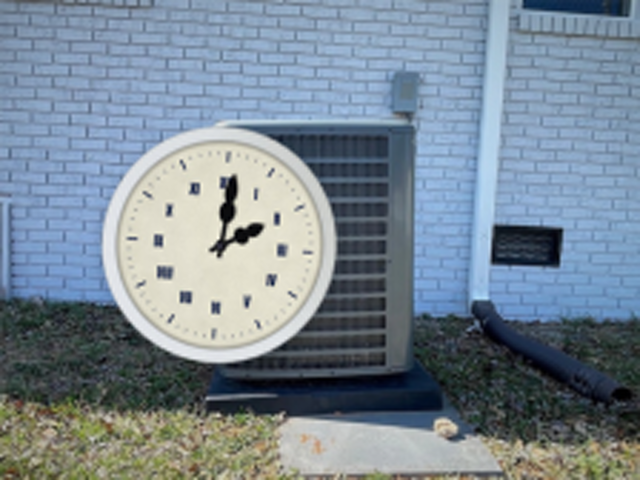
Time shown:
**2:01**
